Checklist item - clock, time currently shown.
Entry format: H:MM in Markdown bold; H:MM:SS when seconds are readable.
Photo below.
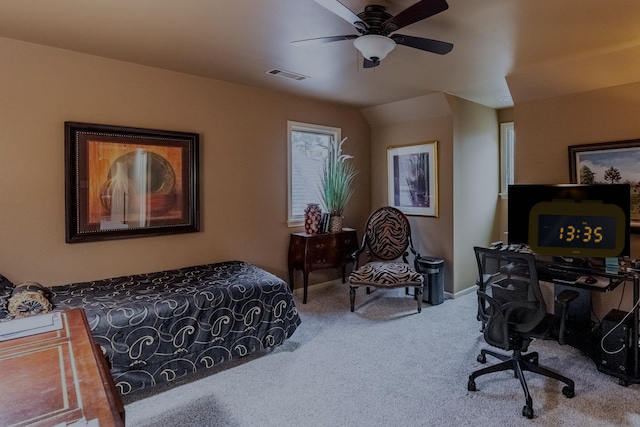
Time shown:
**13:35**
